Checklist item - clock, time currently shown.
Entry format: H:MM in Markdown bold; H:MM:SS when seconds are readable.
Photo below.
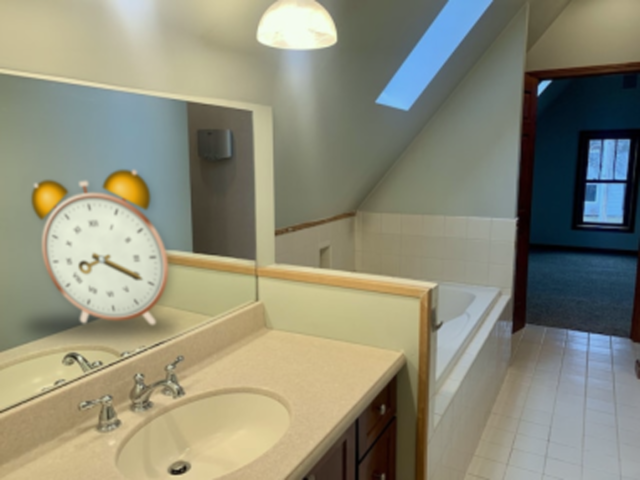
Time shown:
**8:20**
